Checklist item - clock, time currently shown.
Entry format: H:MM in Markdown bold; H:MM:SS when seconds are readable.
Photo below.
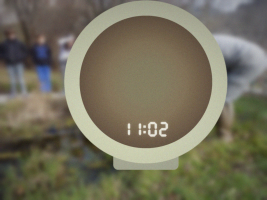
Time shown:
**11:02**
